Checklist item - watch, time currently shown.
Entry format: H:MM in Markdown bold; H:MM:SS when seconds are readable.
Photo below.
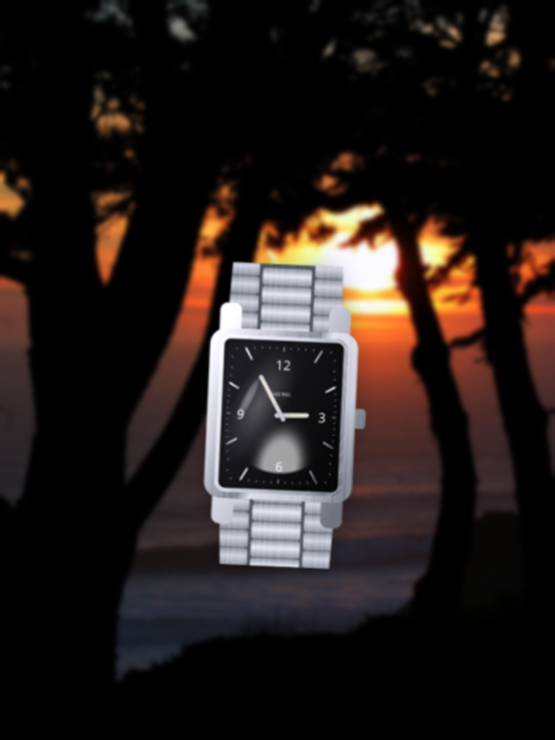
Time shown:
**2:55**
